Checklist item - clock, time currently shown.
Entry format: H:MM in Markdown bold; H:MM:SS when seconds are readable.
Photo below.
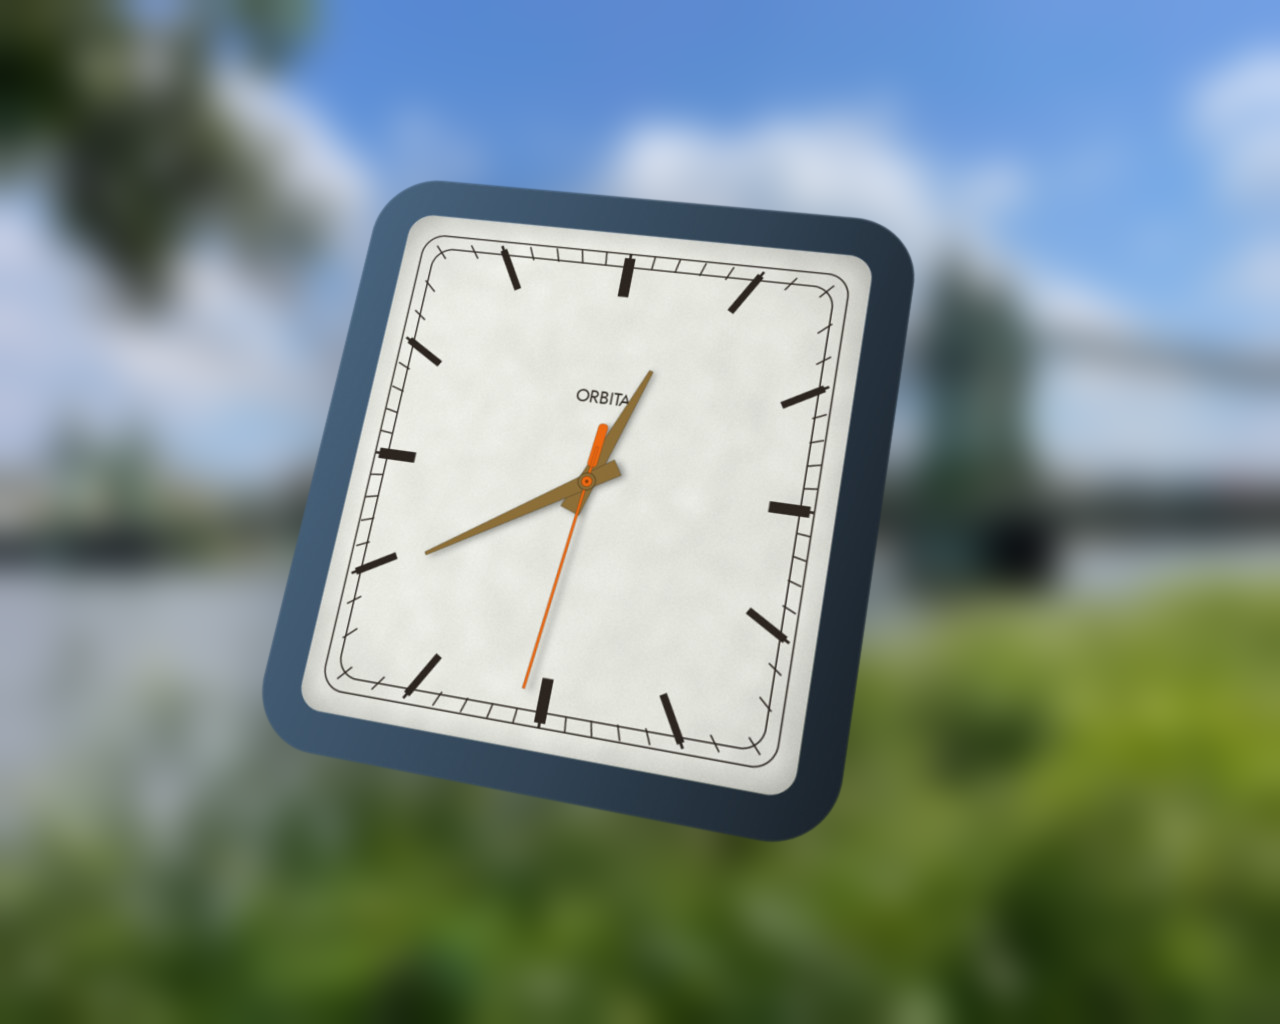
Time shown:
**12:39:31**
